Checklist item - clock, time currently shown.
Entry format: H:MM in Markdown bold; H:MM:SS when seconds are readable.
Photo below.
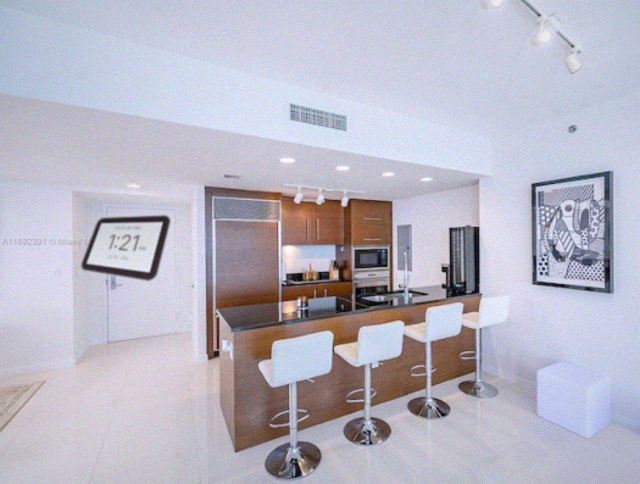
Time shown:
**1:21**
